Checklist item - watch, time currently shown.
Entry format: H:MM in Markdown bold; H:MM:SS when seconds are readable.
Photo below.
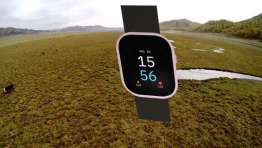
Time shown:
**15:56**
